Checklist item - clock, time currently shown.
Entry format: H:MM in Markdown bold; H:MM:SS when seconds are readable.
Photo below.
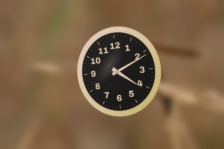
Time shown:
**4:11**
